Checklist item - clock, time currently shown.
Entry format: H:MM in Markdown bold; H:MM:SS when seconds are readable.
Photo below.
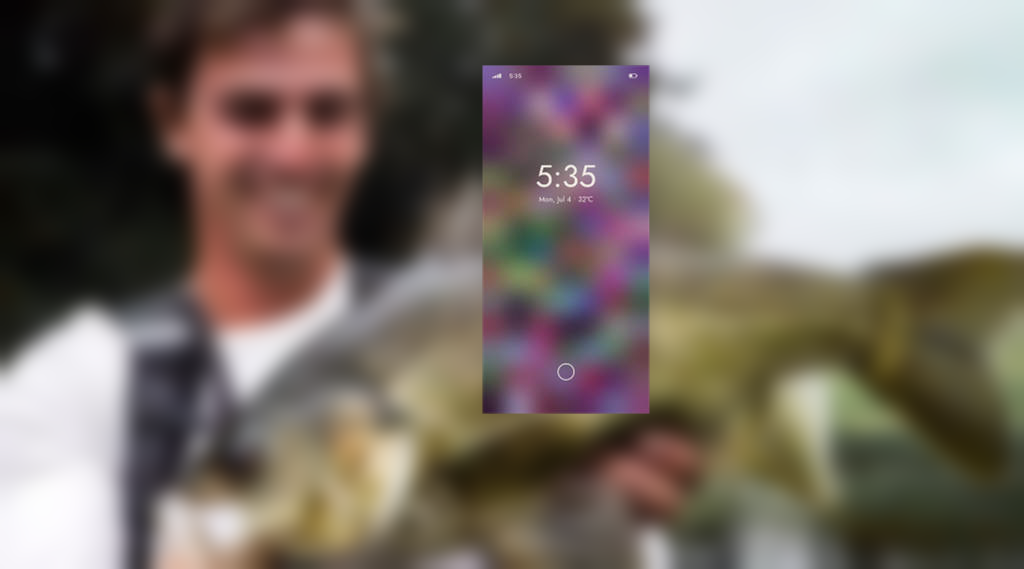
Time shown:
**5:35**
